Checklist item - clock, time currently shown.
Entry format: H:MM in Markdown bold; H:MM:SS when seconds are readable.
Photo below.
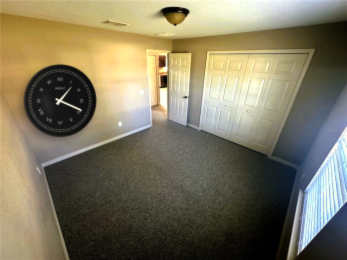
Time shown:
**1:19**
